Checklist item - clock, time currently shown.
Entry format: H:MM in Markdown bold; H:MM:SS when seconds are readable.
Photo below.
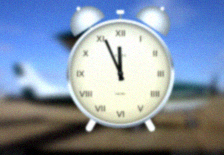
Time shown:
**11:56**
